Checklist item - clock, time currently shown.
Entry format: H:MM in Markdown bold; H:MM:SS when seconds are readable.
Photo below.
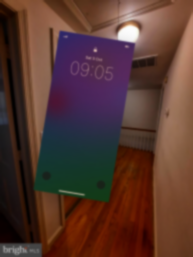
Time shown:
**9:05**
